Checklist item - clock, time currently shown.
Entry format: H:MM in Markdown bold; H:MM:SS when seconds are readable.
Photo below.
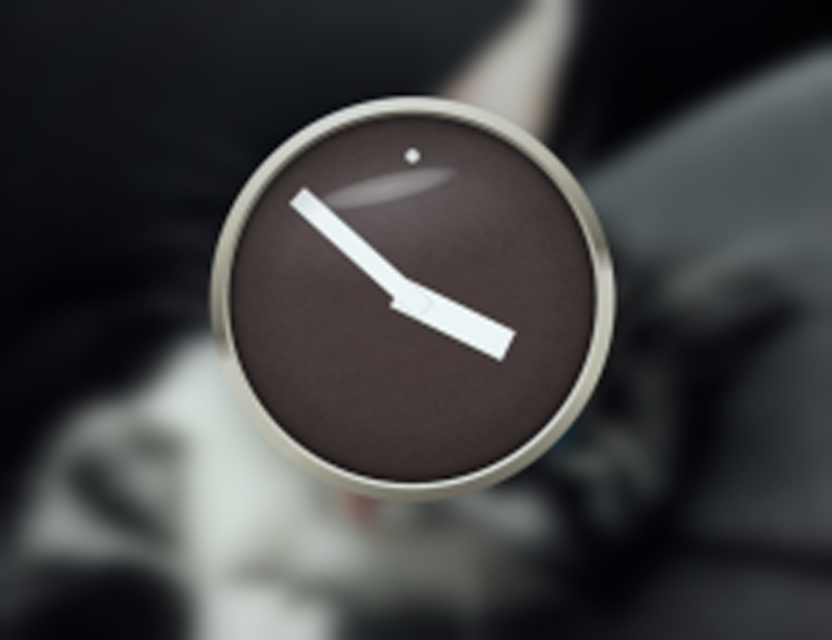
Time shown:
**3:52**
